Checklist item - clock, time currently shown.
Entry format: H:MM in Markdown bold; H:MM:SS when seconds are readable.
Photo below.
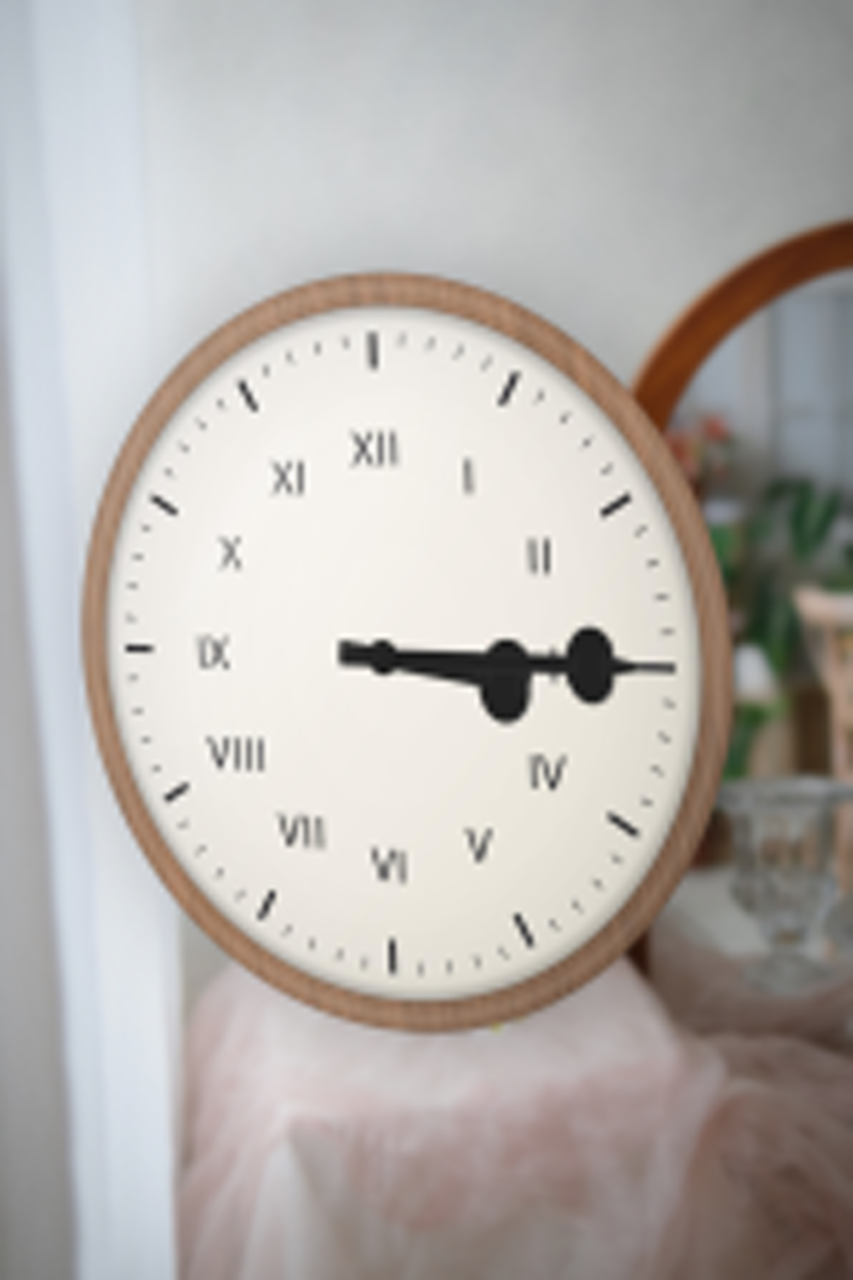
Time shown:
**3:15**
